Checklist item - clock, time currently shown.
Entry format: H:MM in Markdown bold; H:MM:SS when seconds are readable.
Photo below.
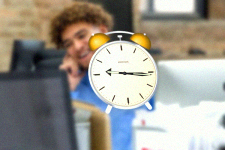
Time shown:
**9:16**
